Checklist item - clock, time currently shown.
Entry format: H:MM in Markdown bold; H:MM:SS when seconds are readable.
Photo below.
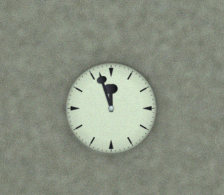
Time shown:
**11:57**
